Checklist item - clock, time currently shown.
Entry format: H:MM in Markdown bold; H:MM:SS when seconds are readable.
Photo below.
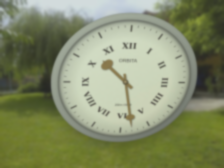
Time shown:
**10:28**
